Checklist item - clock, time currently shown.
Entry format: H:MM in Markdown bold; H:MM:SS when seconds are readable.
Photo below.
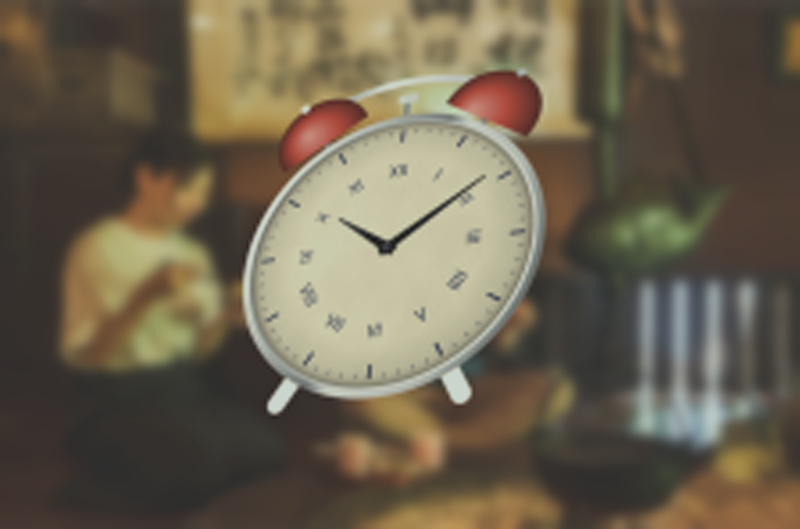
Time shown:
**10:09**
